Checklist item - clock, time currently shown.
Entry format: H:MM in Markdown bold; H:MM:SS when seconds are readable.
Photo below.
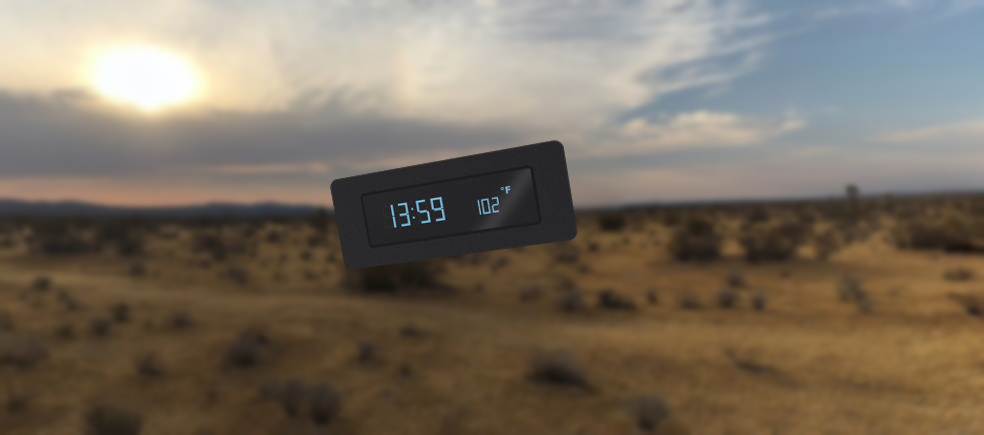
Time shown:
**13:59**
